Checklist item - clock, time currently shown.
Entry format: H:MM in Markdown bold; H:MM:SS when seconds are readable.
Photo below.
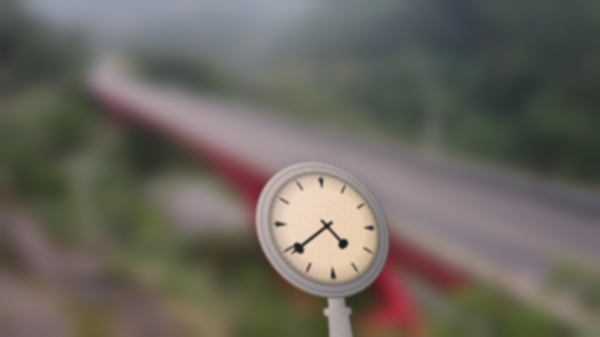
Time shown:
**4:39**
